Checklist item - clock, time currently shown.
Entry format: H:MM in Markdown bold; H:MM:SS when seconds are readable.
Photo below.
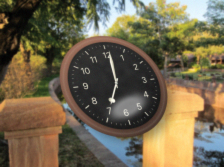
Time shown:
**7:01**
